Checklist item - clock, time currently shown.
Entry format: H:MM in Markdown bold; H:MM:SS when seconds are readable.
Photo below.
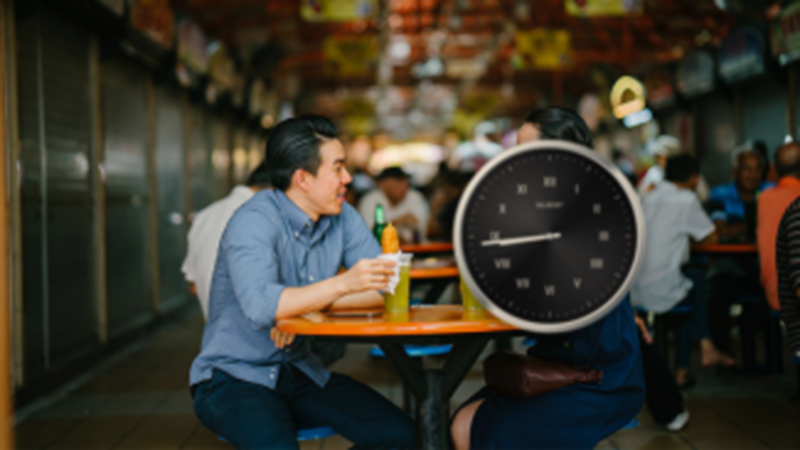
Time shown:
**8:44**
